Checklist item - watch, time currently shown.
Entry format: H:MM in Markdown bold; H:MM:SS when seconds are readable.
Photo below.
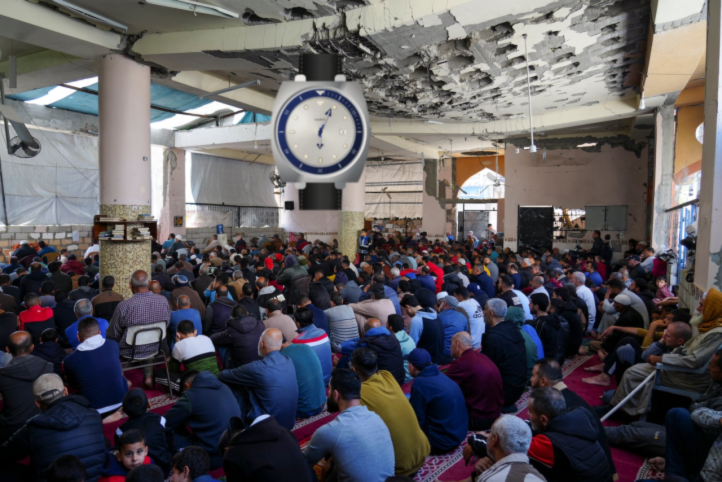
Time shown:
**6:04**
